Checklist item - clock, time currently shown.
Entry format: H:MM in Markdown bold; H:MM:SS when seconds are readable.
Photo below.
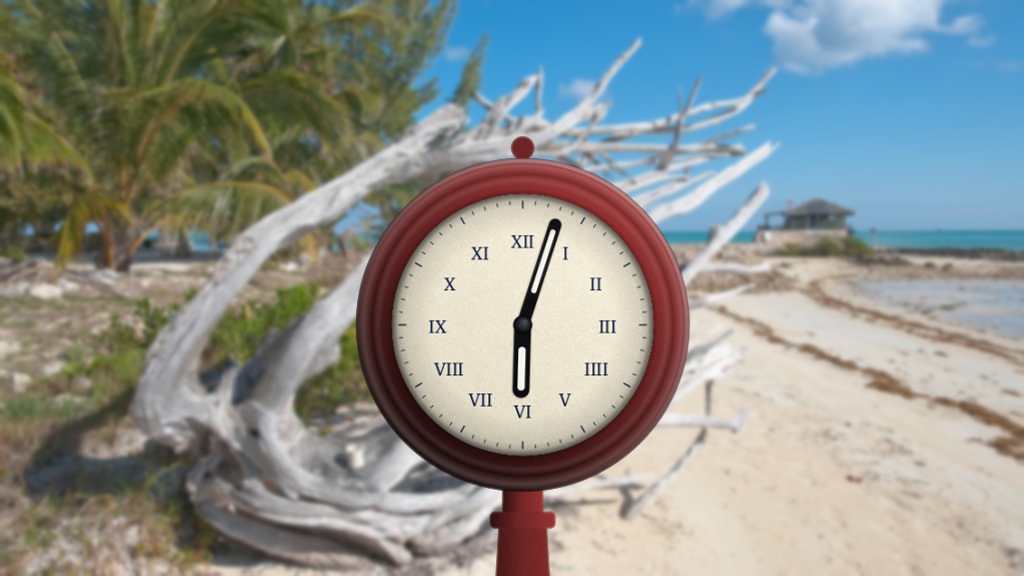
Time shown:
**6:03**
